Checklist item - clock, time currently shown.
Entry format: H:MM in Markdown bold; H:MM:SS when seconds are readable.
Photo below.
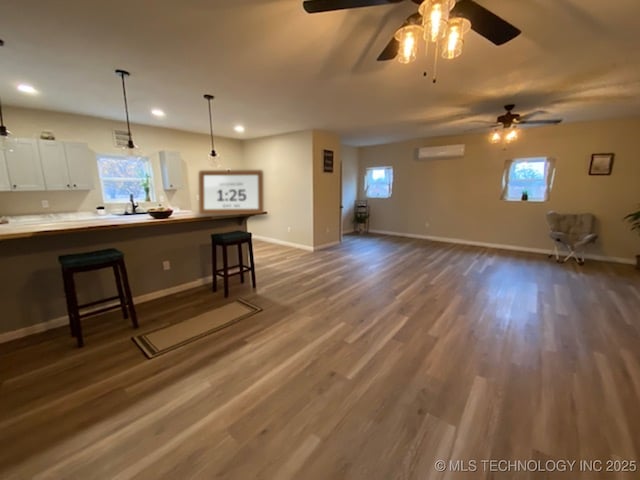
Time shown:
**1:25**
